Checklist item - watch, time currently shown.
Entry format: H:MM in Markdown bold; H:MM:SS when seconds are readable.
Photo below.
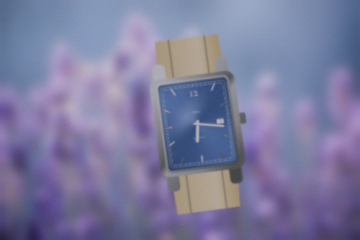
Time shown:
**6:17**
